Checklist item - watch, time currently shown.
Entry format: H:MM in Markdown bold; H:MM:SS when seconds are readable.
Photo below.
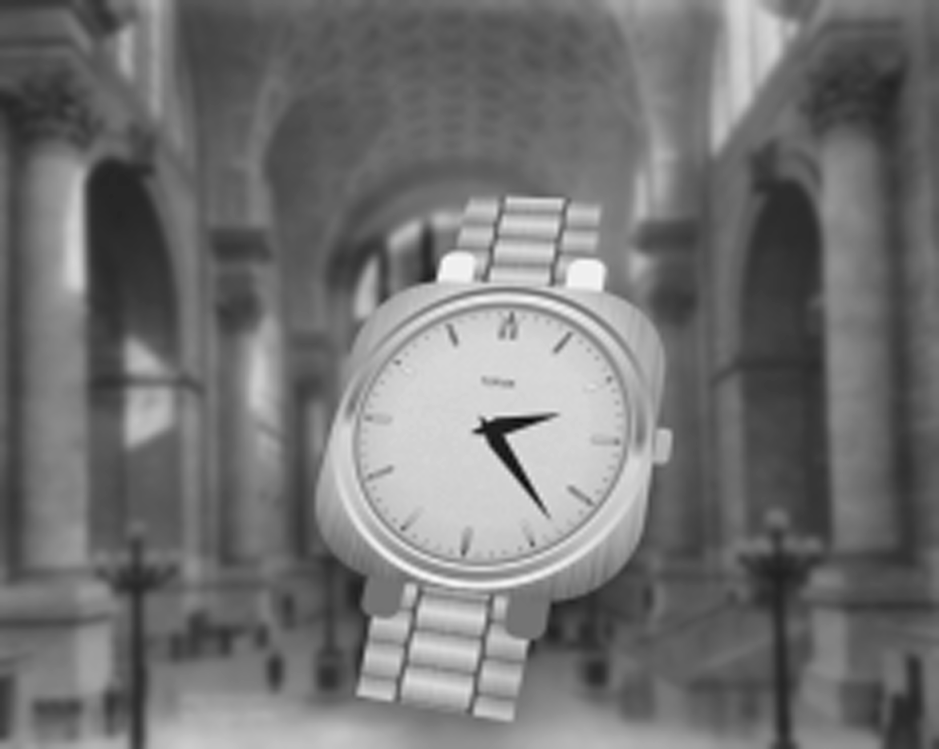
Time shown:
**2:23**
